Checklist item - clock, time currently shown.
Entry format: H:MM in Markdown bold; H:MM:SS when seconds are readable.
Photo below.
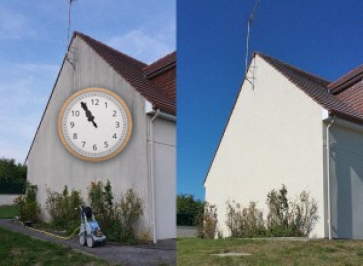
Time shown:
**10:55**
